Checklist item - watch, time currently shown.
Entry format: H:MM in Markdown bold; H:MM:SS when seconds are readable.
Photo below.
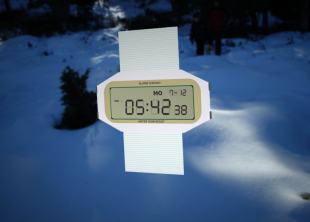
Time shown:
**5:42:38**
